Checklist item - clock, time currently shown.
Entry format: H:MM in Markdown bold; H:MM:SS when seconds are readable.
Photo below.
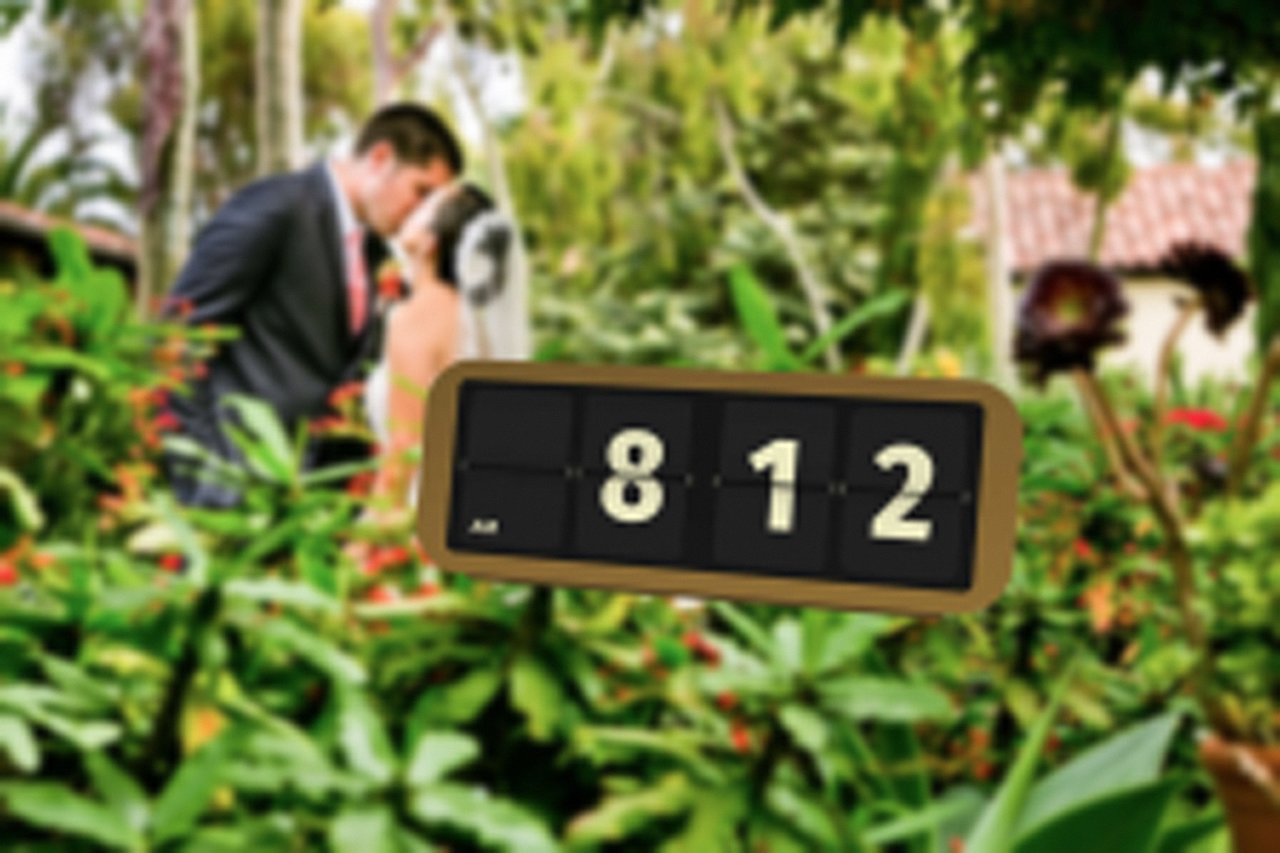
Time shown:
**8:12**
